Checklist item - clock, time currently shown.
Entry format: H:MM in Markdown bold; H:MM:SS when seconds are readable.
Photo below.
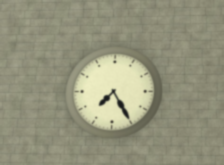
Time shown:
**7:25**
